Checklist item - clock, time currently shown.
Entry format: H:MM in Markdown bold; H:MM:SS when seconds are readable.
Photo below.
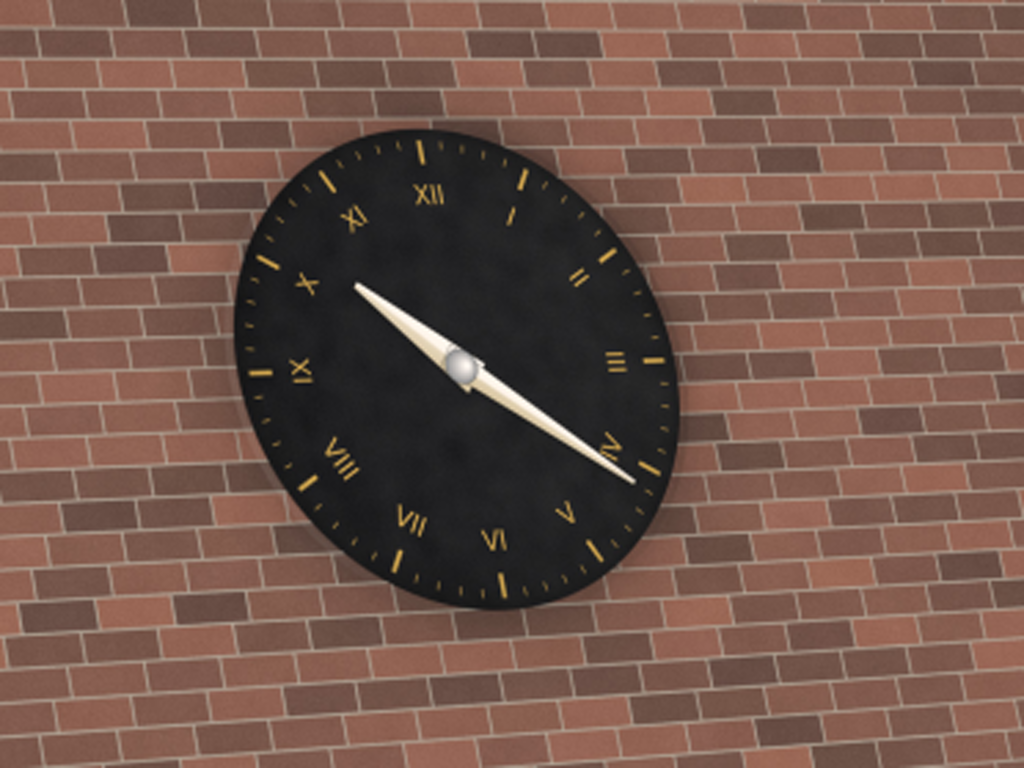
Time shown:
**10:21**
